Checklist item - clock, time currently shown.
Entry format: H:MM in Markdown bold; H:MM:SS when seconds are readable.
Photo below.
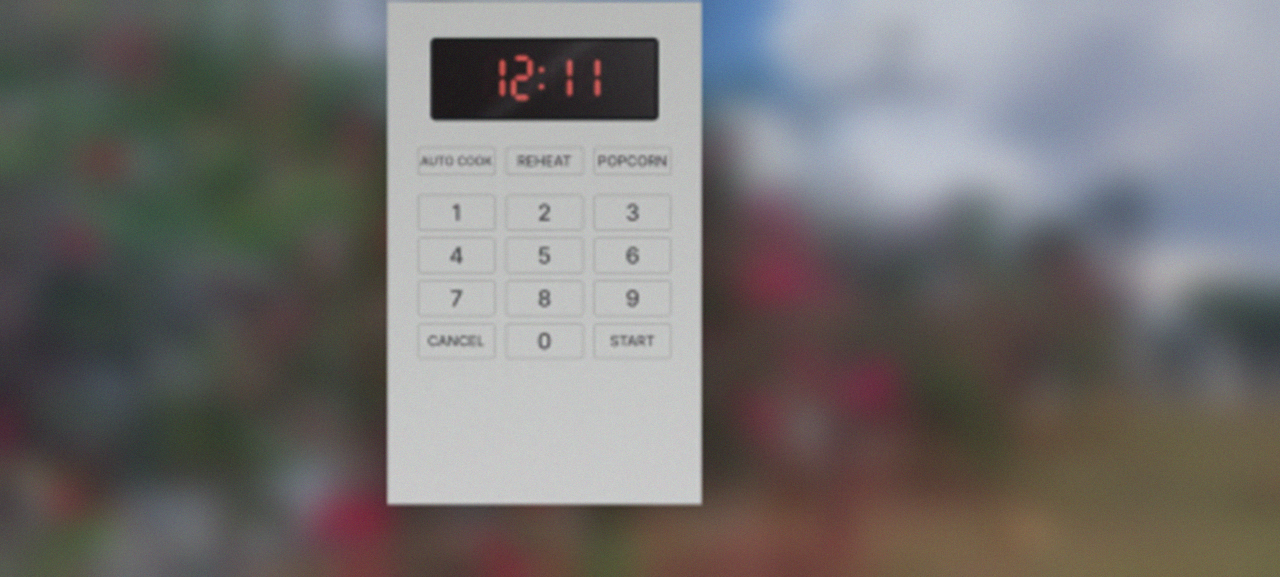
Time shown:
**12:11**
